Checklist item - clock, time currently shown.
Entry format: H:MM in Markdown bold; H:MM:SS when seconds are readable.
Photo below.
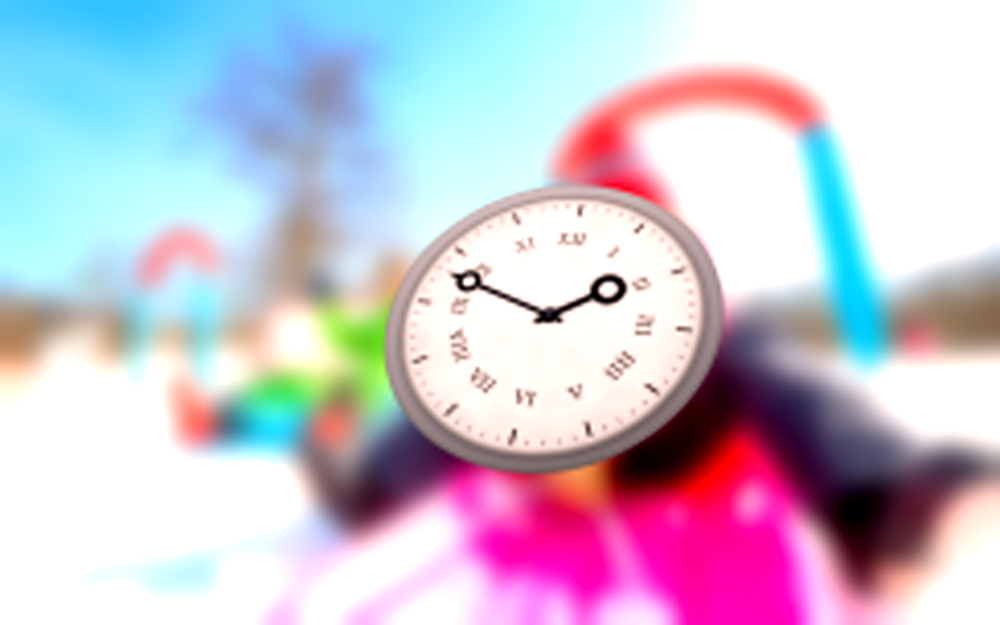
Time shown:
**1:48**
